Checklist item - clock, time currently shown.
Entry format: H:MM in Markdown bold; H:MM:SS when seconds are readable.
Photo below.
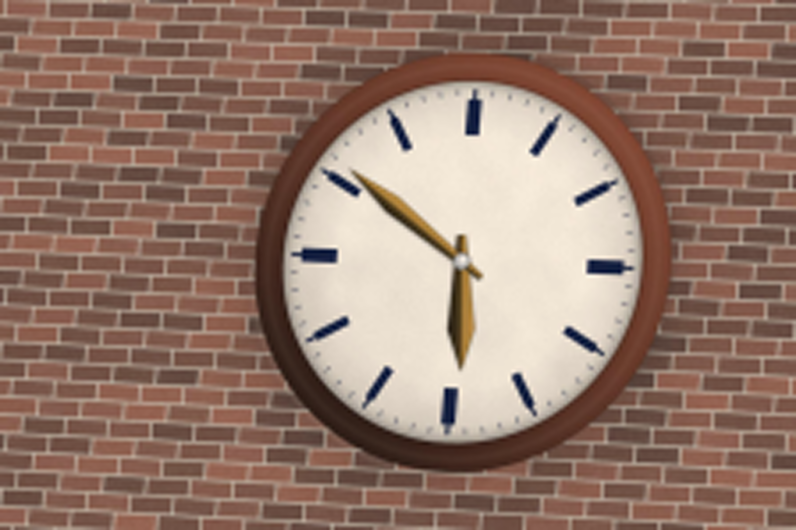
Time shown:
**5:51**
